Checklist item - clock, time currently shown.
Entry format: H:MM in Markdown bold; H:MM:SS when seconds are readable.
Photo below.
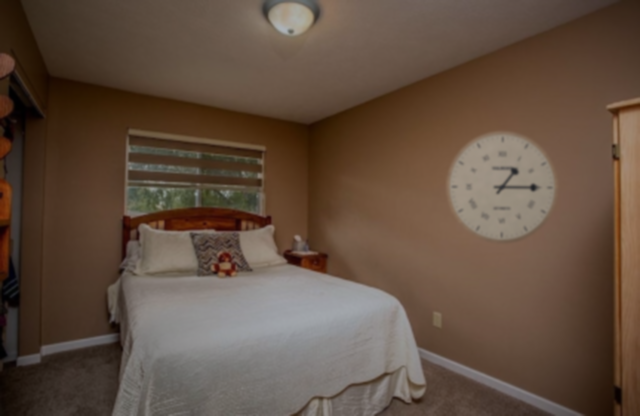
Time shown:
**1:15**
